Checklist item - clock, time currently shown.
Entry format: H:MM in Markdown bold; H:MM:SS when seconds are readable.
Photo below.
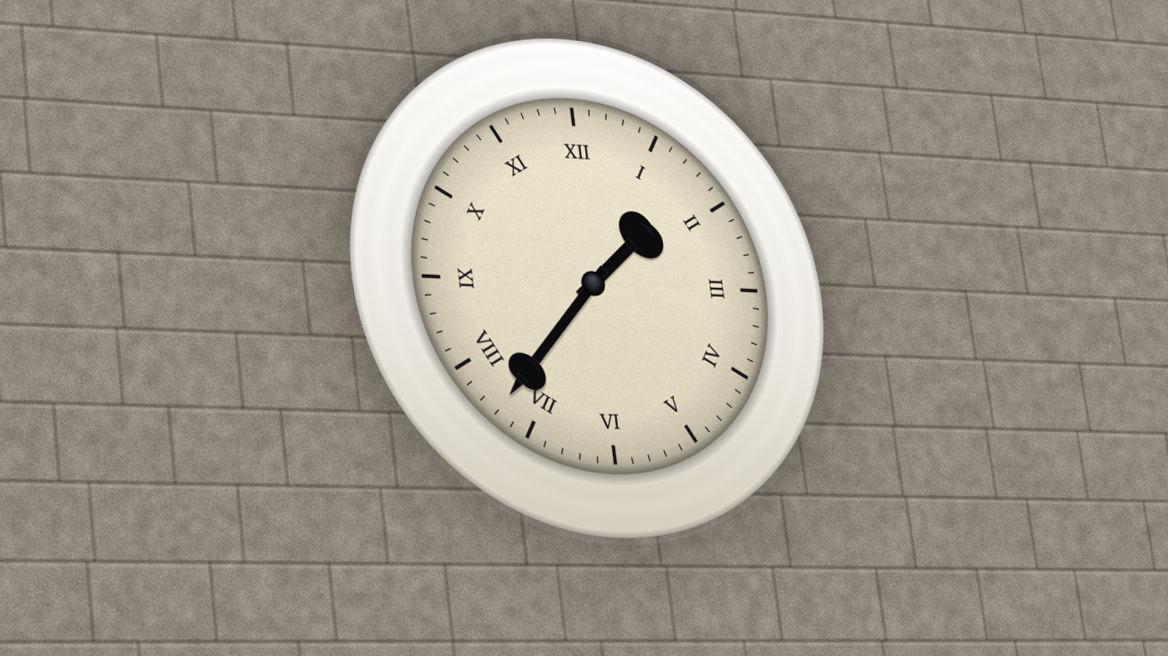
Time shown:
**1:37**
